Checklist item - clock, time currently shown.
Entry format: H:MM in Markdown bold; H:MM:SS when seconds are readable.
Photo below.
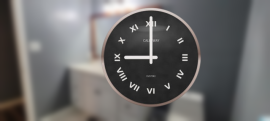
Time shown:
**9:00**
